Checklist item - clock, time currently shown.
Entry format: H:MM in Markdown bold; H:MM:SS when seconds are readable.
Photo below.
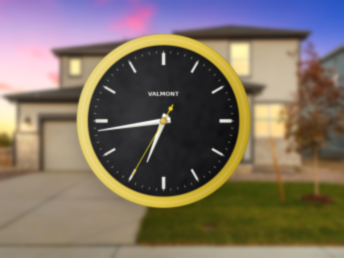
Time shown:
**6:43:35**
